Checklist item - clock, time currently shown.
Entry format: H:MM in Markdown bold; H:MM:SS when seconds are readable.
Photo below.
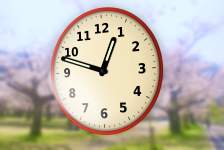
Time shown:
**12:48**
